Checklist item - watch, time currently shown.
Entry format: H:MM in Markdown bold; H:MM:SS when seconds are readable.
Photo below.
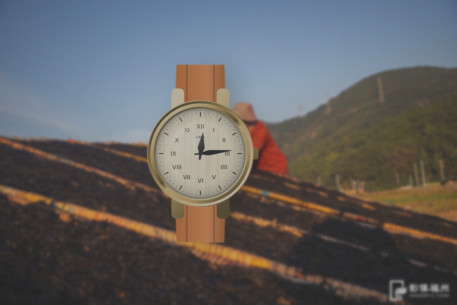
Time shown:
**12:14**
